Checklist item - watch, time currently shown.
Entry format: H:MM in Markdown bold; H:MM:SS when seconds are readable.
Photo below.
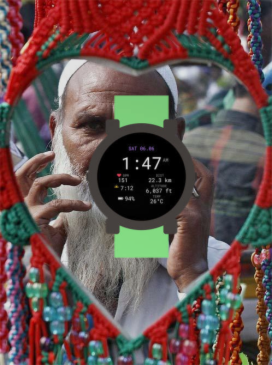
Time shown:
**1:47**
